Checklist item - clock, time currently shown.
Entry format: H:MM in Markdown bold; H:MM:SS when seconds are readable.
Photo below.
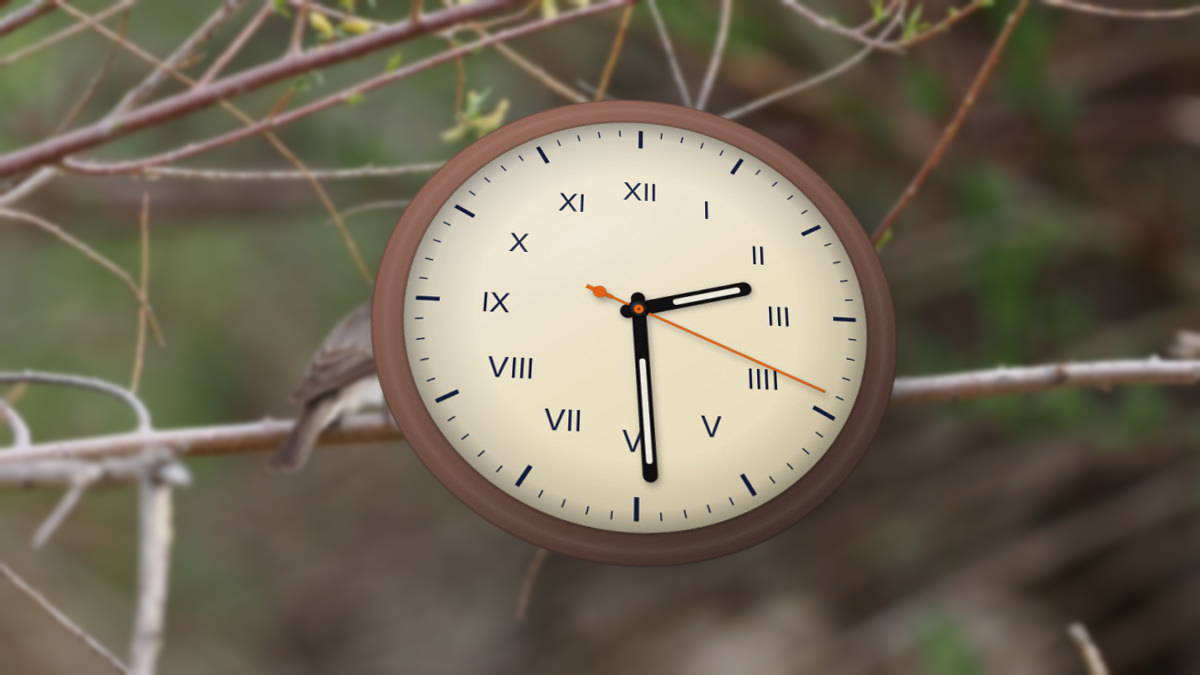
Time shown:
**2:29:19**
